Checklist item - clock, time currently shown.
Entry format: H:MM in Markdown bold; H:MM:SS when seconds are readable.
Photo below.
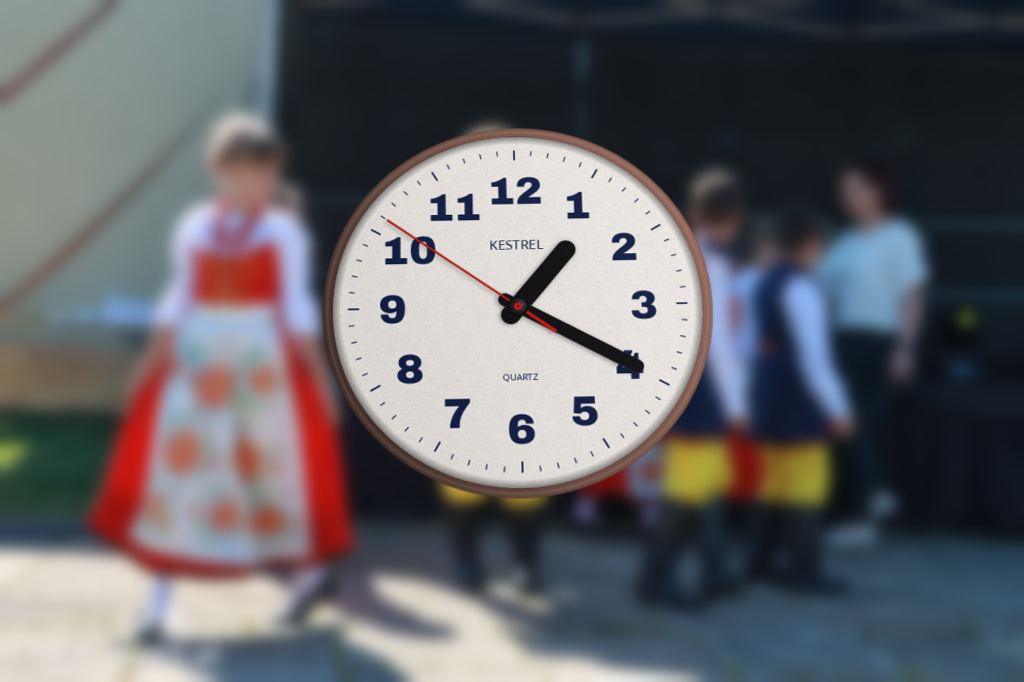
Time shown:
**1:19:51**
